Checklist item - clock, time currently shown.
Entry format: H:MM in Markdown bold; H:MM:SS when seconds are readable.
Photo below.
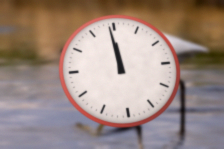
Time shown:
**11:59**
